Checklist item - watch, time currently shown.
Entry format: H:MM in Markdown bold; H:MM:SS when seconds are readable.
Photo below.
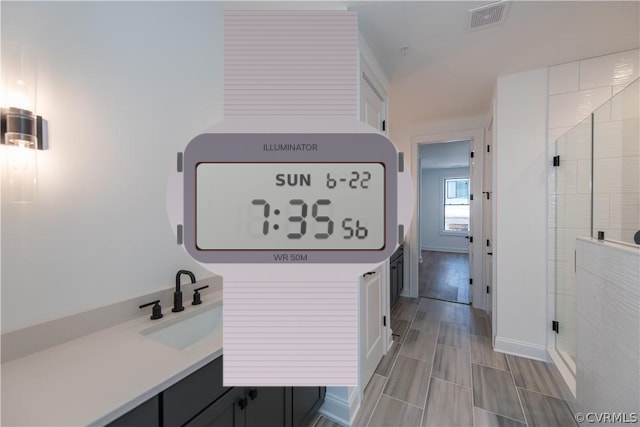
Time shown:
**7:35:56**
